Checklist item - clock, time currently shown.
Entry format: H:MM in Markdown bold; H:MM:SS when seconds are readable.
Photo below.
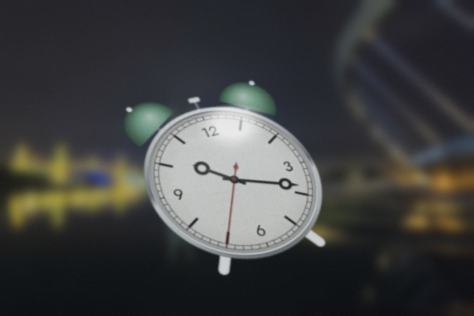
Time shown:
**10:18:35**
